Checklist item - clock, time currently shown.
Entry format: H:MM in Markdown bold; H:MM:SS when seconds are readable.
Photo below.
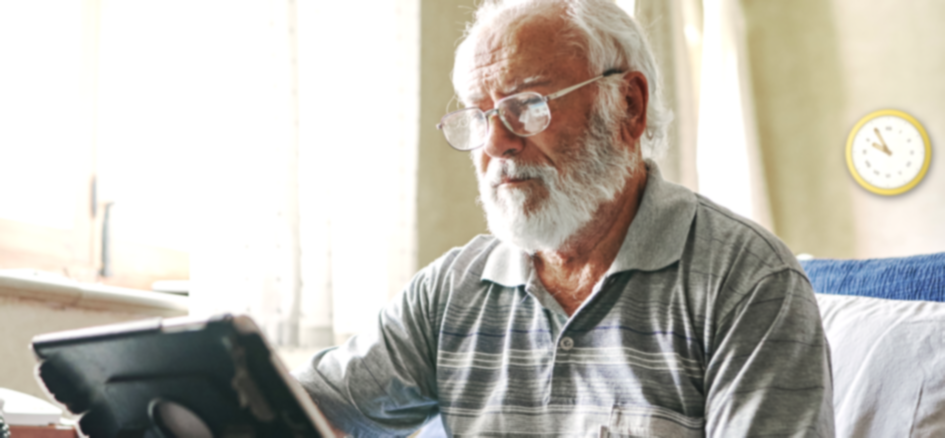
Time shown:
**9:55**
